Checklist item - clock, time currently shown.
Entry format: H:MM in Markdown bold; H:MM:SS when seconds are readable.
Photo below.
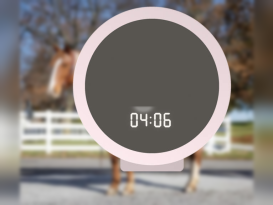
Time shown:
**4:06**
